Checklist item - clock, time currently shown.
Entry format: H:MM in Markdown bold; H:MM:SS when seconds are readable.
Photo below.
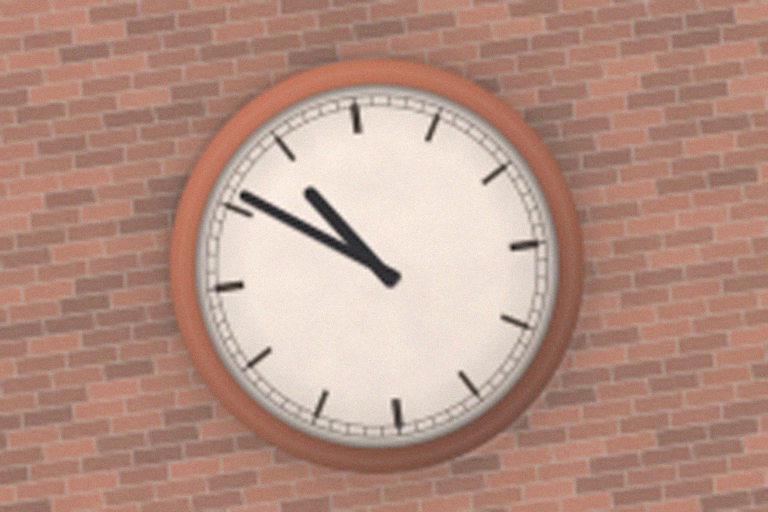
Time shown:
**10:51**
